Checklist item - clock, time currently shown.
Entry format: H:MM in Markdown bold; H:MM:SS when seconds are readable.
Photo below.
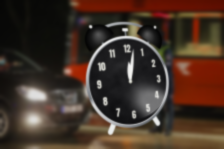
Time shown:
**12:02**
